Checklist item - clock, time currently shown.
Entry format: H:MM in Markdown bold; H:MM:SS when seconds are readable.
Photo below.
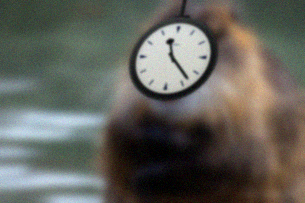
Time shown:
**11:23**
